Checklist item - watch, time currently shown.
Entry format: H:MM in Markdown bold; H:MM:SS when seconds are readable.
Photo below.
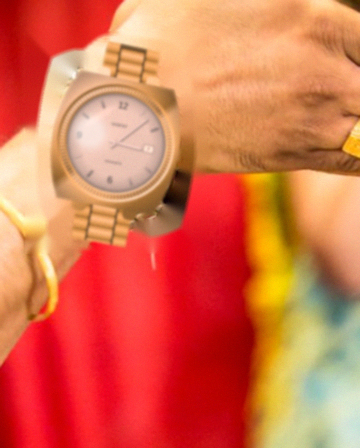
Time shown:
**3:07**
